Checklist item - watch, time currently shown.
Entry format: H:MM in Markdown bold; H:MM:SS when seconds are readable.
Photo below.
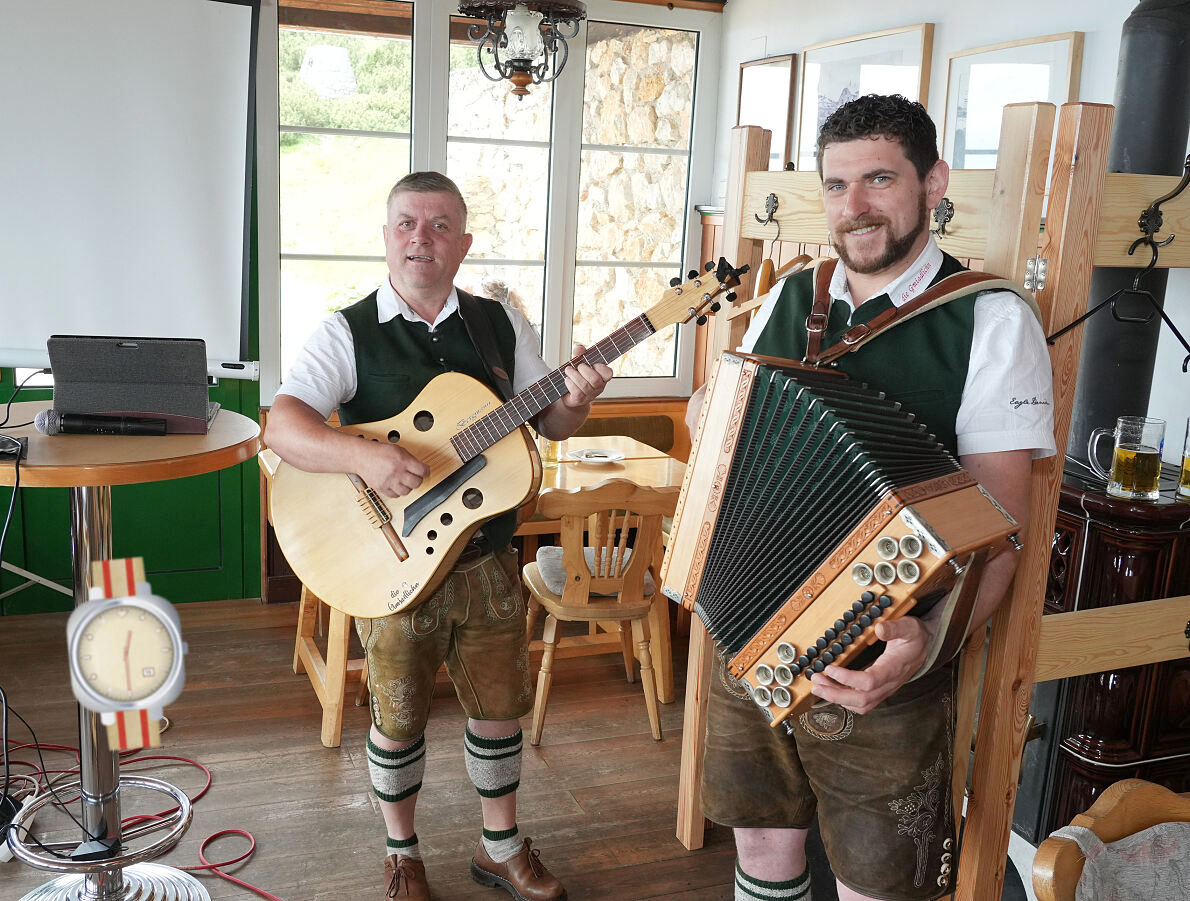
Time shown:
**12:30**
